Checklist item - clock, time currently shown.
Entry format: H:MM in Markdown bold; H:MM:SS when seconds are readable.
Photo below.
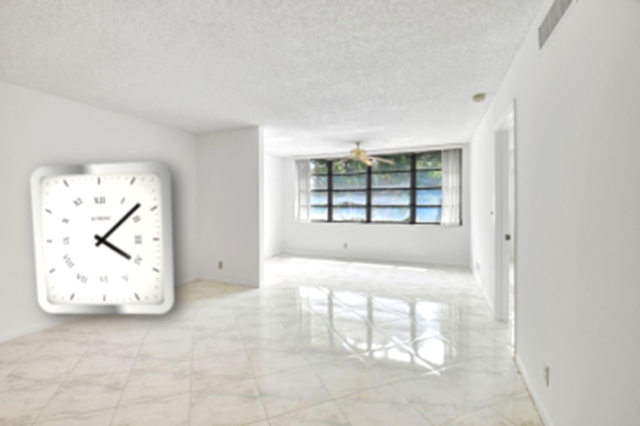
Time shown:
**4:08**
